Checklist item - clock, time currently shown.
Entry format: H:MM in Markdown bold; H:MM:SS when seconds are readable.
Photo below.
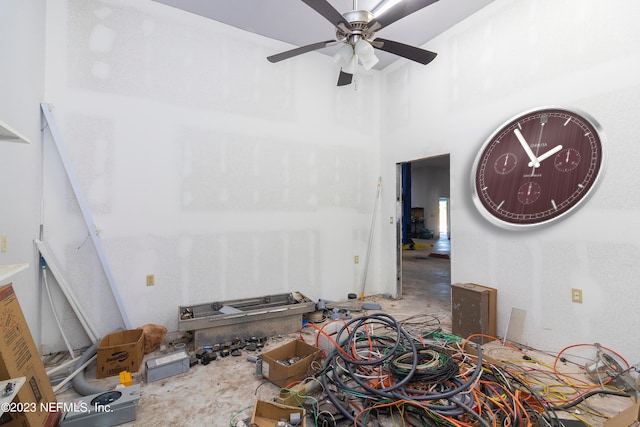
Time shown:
**1:54**
